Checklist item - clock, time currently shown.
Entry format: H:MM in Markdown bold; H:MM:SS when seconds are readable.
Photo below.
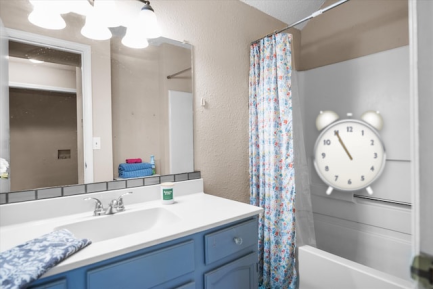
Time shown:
**10:55**
